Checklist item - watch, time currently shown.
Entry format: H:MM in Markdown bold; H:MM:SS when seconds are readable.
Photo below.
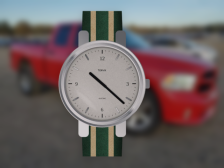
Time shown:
**10:22**
